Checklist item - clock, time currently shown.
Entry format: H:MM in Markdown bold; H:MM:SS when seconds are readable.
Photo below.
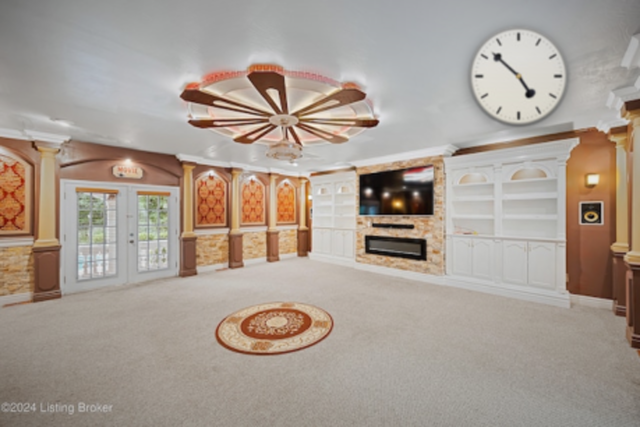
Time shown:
**4:52**
